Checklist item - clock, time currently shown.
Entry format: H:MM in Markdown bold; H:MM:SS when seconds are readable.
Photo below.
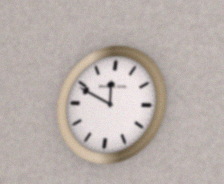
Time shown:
**11:49**
